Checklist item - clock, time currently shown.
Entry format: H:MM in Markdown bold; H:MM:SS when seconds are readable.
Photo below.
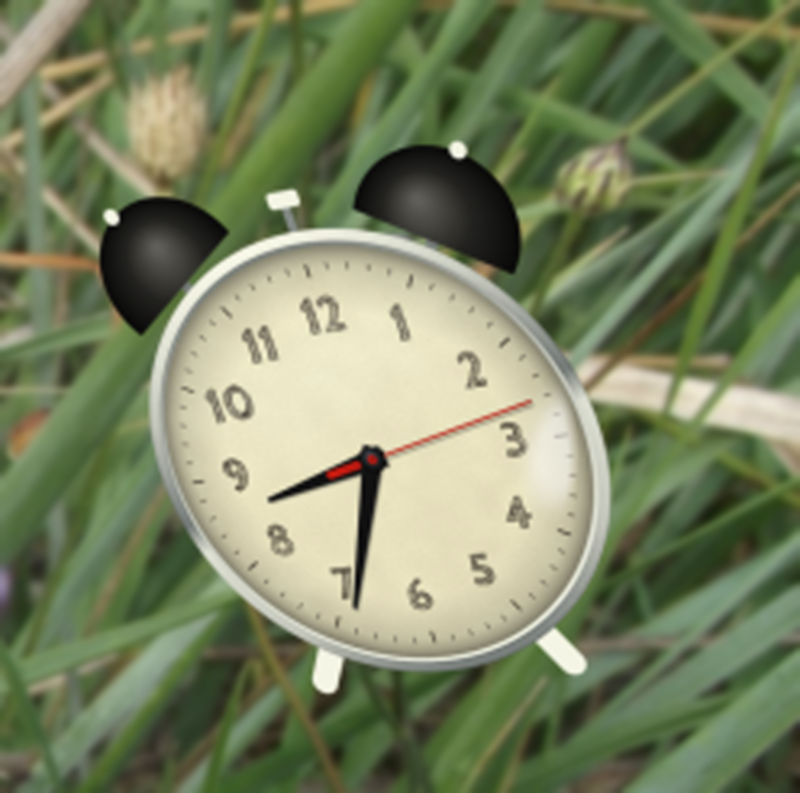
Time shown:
**8:34:13**
